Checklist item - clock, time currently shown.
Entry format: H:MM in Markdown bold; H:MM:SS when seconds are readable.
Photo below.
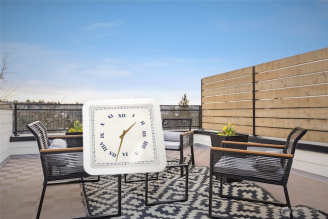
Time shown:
**1:33**
